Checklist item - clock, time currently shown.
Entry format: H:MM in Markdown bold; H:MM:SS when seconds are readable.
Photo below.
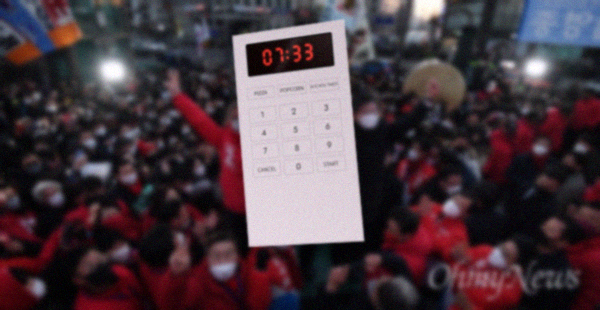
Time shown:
**7:33**
